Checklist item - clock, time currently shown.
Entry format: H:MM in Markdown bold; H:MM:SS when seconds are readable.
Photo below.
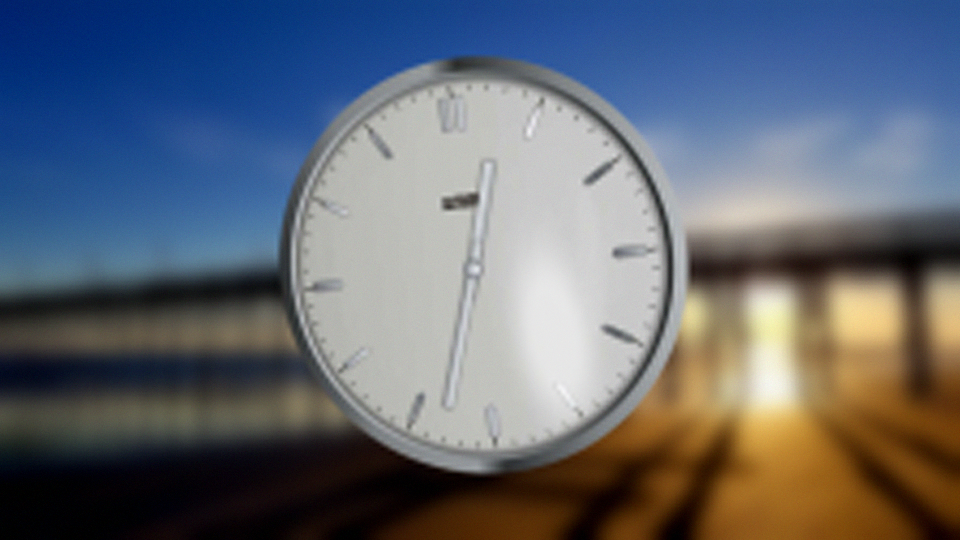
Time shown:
**12:33**
